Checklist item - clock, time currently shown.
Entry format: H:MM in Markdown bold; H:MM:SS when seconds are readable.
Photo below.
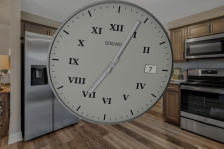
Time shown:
**7:04**
